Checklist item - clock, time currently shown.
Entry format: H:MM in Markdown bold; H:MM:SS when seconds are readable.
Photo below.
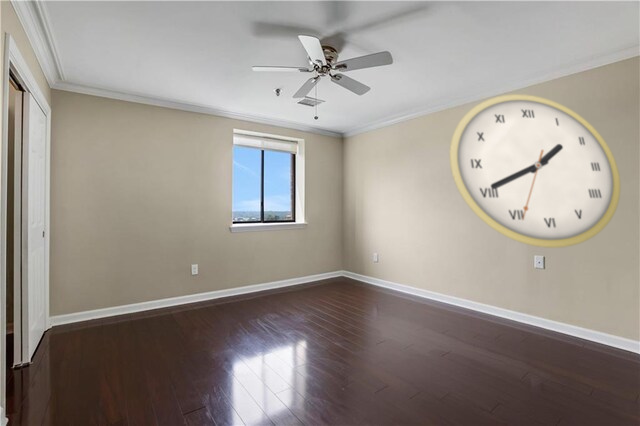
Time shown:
**1:40:34**
